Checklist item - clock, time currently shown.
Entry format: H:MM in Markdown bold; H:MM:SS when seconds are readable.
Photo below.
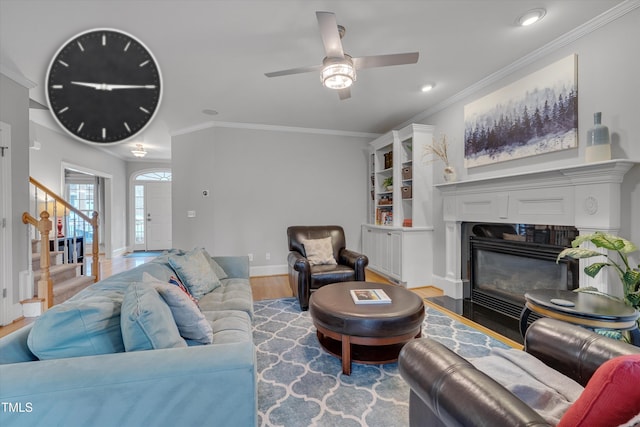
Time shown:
**9:15**
